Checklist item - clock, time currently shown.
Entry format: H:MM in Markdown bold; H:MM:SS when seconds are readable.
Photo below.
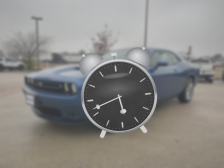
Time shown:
**5:42**
